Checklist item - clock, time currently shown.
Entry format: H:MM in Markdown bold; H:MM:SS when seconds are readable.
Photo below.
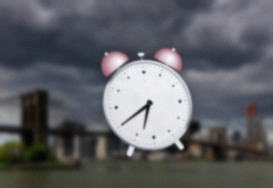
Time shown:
**6:40**
